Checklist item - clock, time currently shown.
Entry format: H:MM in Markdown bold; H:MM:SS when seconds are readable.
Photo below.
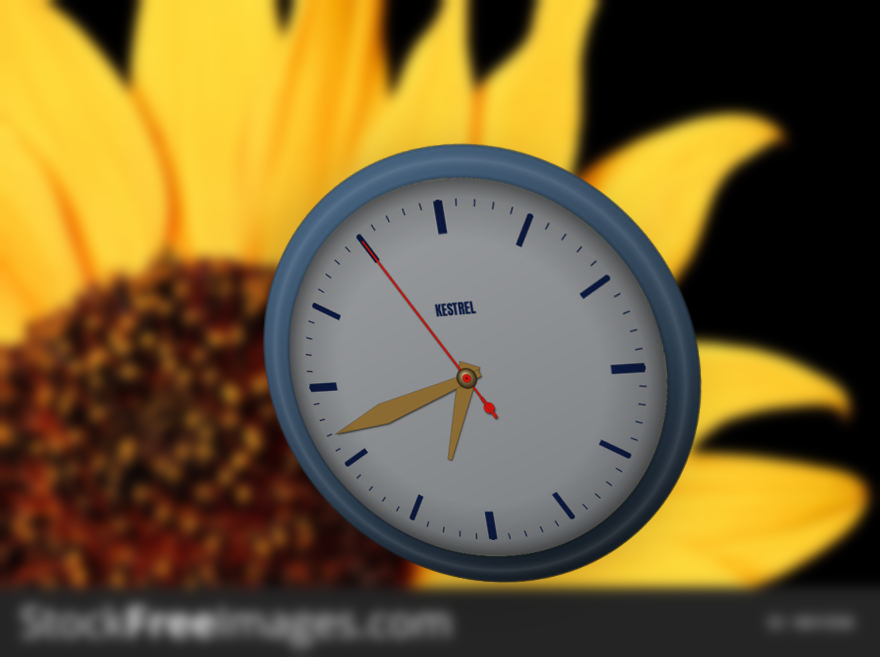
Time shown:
**6:41:55**
